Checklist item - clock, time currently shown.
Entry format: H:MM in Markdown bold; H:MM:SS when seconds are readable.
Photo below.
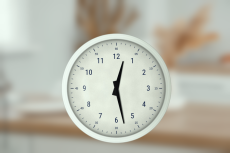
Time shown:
**12:28**
